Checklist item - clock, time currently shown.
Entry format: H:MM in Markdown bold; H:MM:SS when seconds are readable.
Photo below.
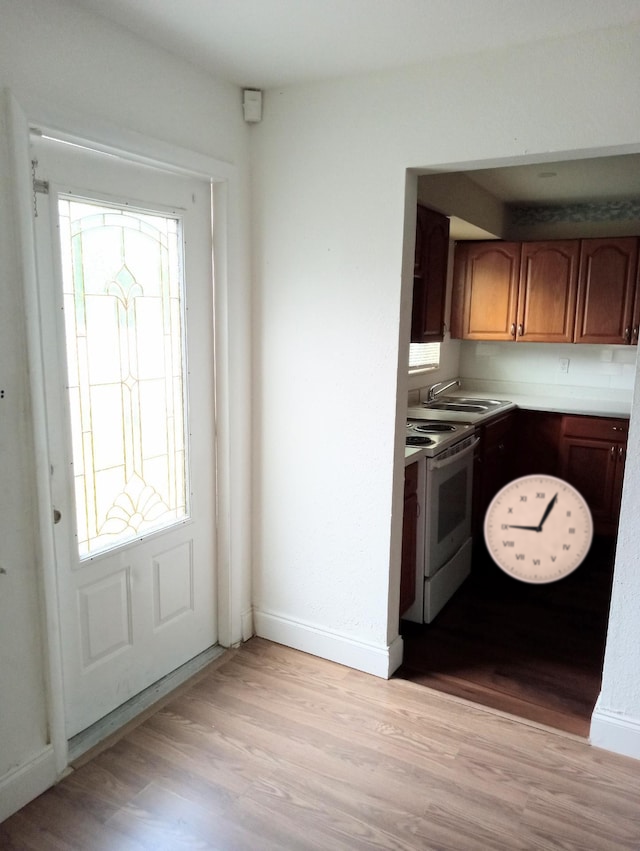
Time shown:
**9:04**
